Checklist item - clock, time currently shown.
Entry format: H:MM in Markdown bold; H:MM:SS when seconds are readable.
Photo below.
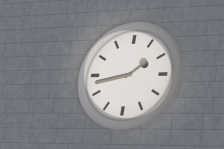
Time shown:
**1:43**
